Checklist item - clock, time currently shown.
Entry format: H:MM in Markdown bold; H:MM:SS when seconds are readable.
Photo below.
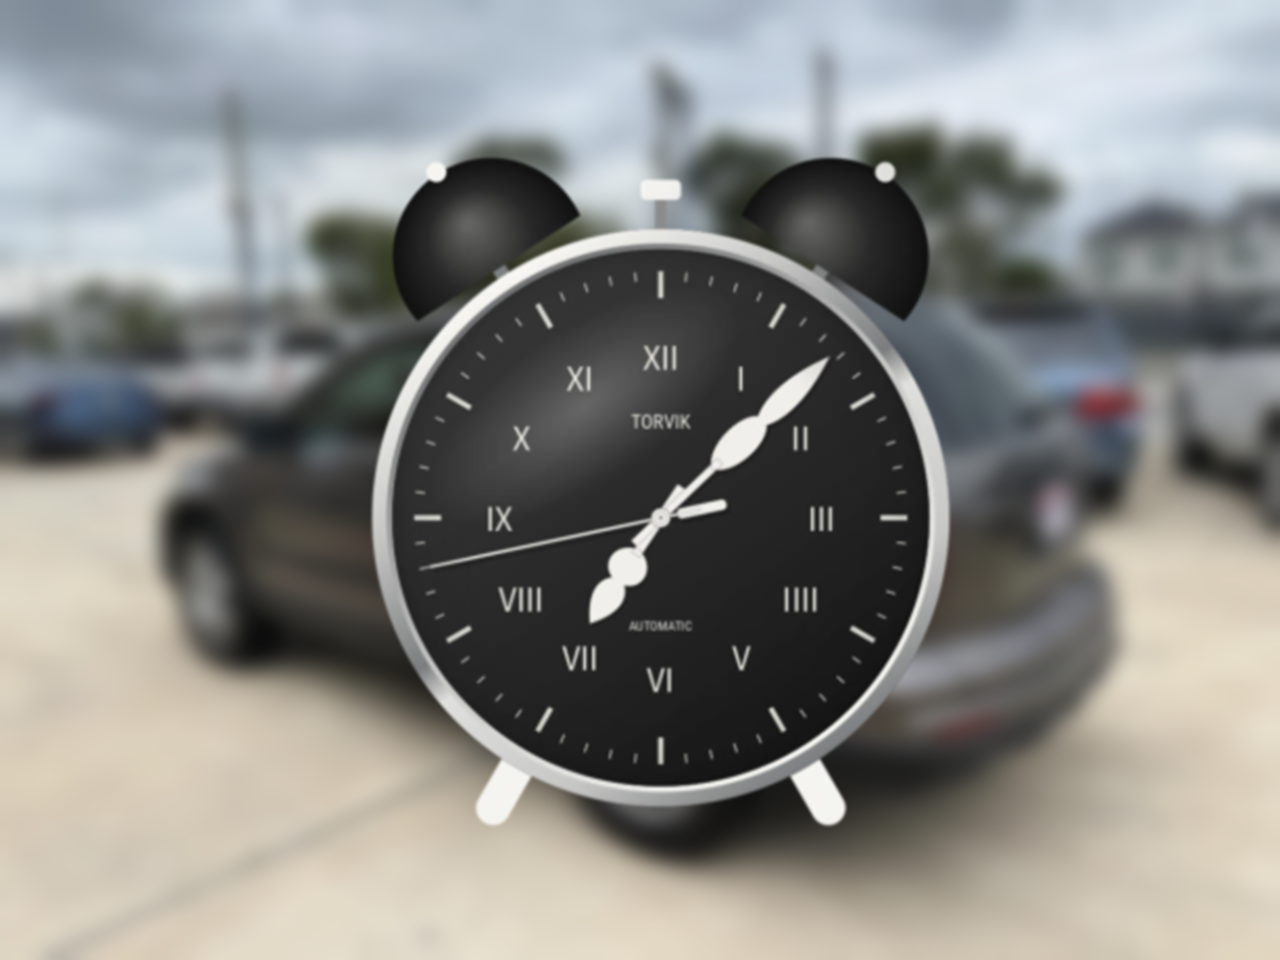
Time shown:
**7:07:43**
